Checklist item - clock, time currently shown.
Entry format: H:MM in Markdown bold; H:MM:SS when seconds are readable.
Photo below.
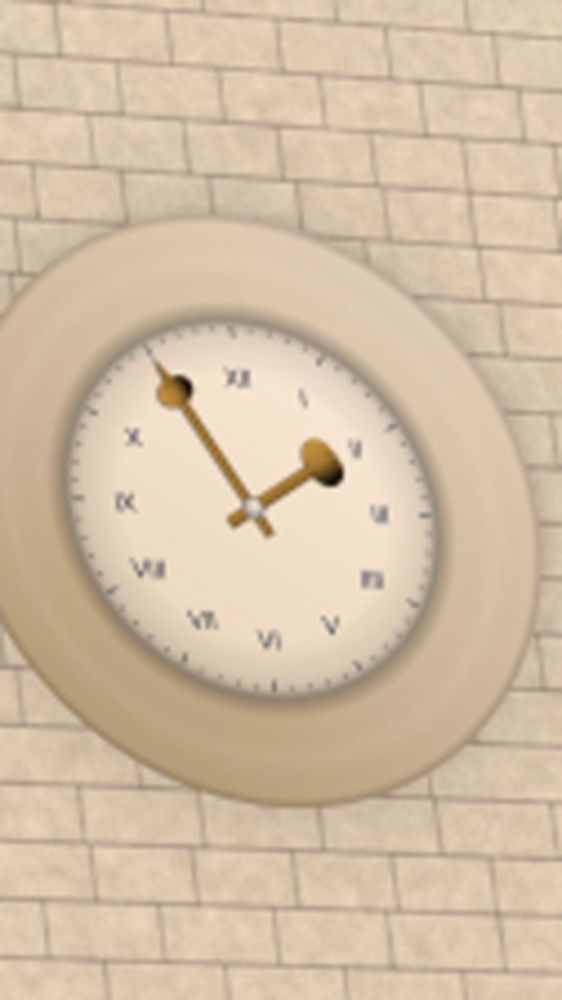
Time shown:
**1:55**
